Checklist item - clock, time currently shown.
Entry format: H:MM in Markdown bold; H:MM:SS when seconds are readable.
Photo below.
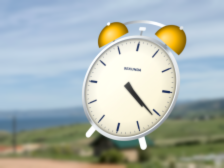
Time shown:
**4:21**
